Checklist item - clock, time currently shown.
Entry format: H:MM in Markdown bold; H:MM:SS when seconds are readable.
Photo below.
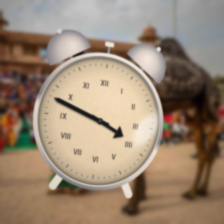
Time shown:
**3:48**
